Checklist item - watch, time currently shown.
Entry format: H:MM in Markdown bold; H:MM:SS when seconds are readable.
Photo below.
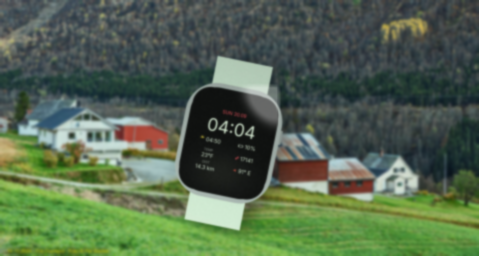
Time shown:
**4:04**
